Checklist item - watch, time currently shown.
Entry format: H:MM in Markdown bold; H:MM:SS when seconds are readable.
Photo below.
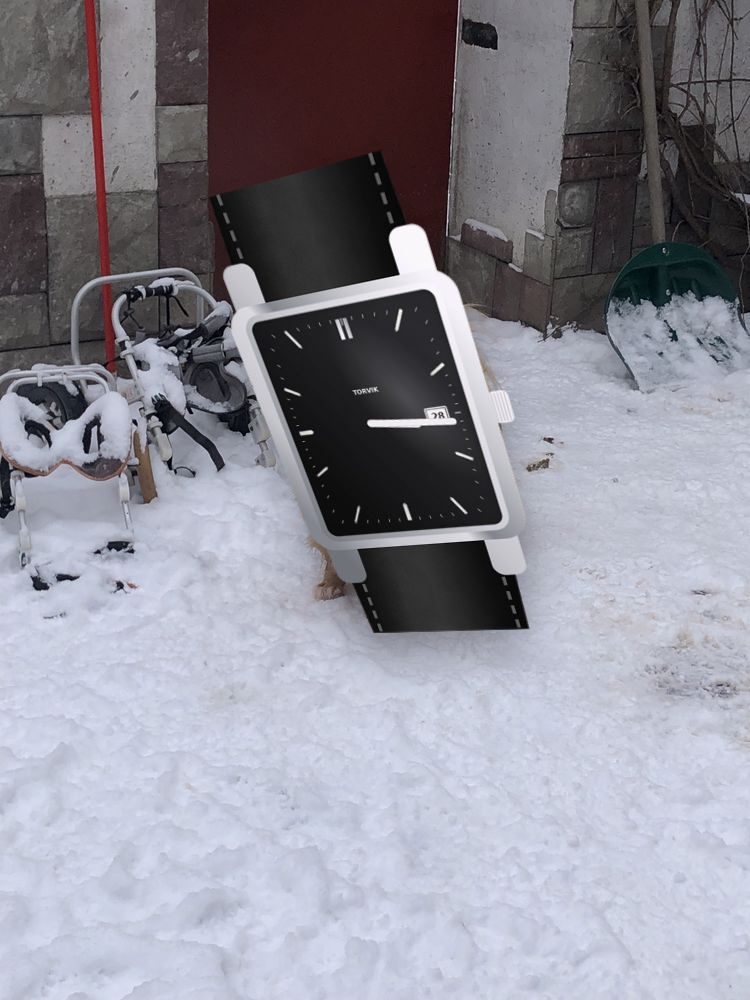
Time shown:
**3:16**
